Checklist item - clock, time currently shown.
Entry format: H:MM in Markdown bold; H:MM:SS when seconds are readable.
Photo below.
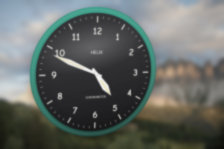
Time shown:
**4:49**
